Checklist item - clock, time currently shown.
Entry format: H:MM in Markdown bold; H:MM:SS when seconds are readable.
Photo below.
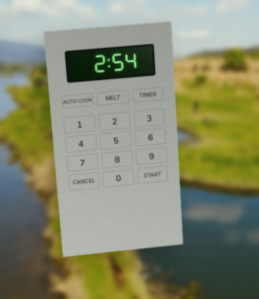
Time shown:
**2:54**
